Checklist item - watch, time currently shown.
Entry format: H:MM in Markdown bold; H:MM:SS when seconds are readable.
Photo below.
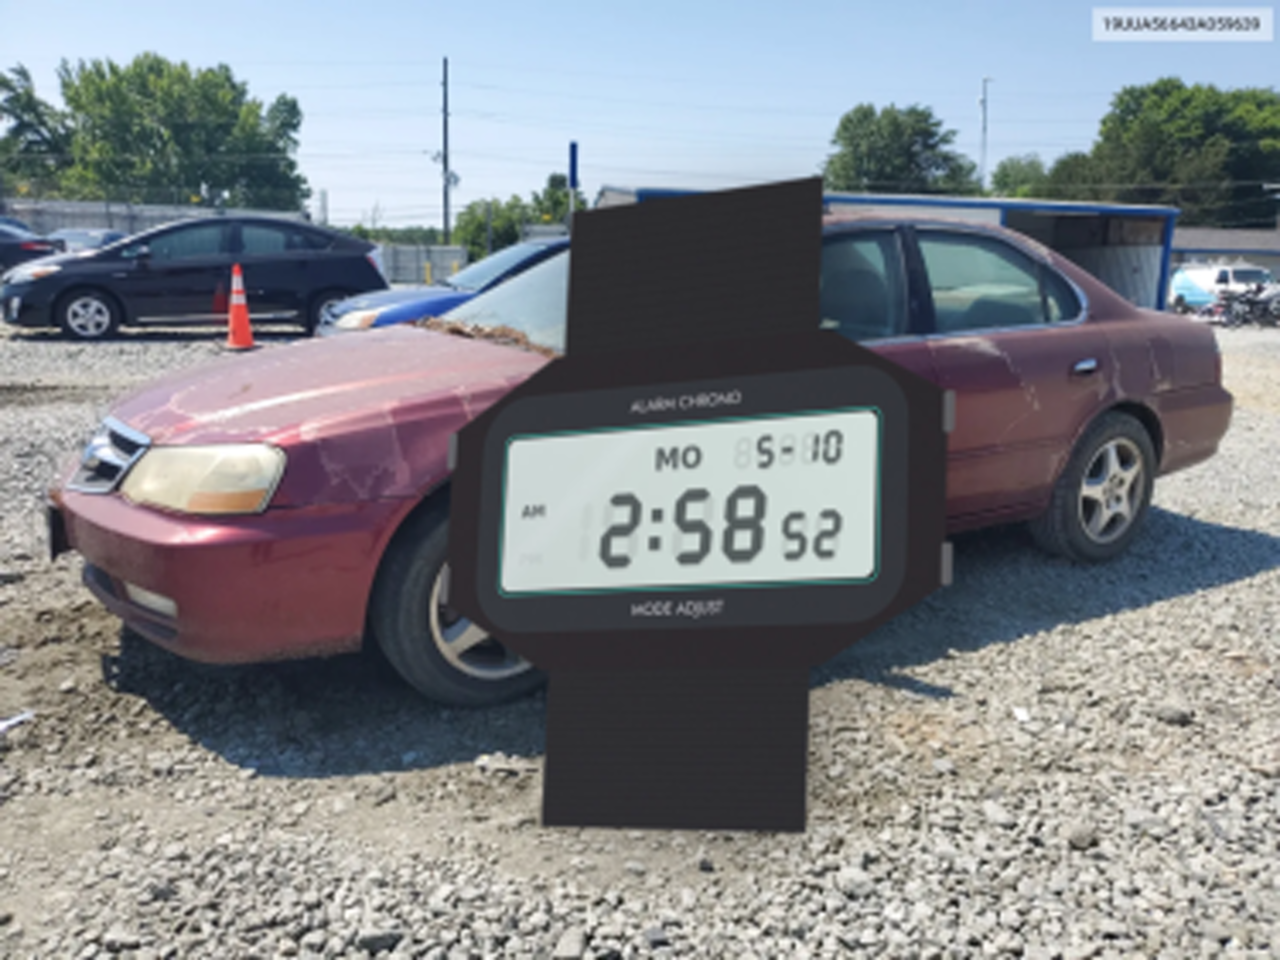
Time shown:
**2:58:52**
